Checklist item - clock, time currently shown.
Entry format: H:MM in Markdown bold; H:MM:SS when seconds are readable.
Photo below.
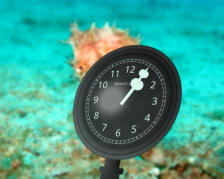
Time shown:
**1:05**
